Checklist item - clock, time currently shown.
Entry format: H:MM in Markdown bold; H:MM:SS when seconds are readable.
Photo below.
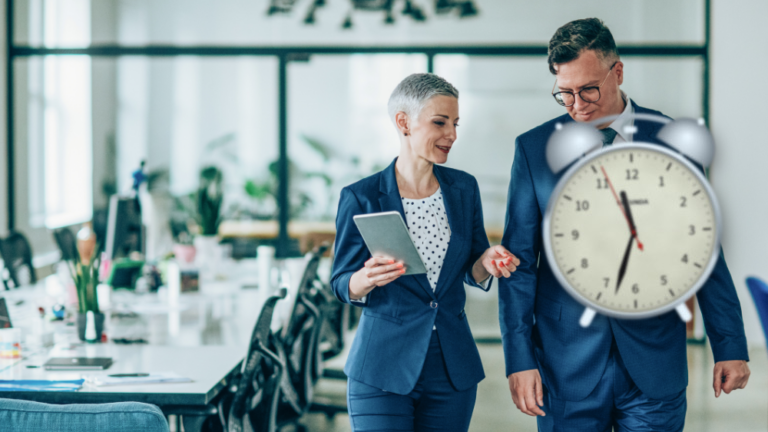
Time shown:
**11:32:56**
